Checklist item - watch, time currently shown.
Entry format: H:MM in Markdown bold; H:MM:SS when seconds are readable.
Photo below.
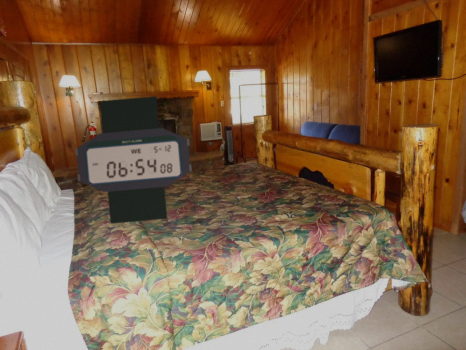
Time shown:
**6:54:08**
